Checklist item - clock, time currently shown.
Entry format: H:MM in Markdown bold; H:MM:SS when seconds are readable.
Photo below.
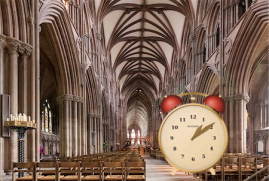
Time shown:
**1:09**
